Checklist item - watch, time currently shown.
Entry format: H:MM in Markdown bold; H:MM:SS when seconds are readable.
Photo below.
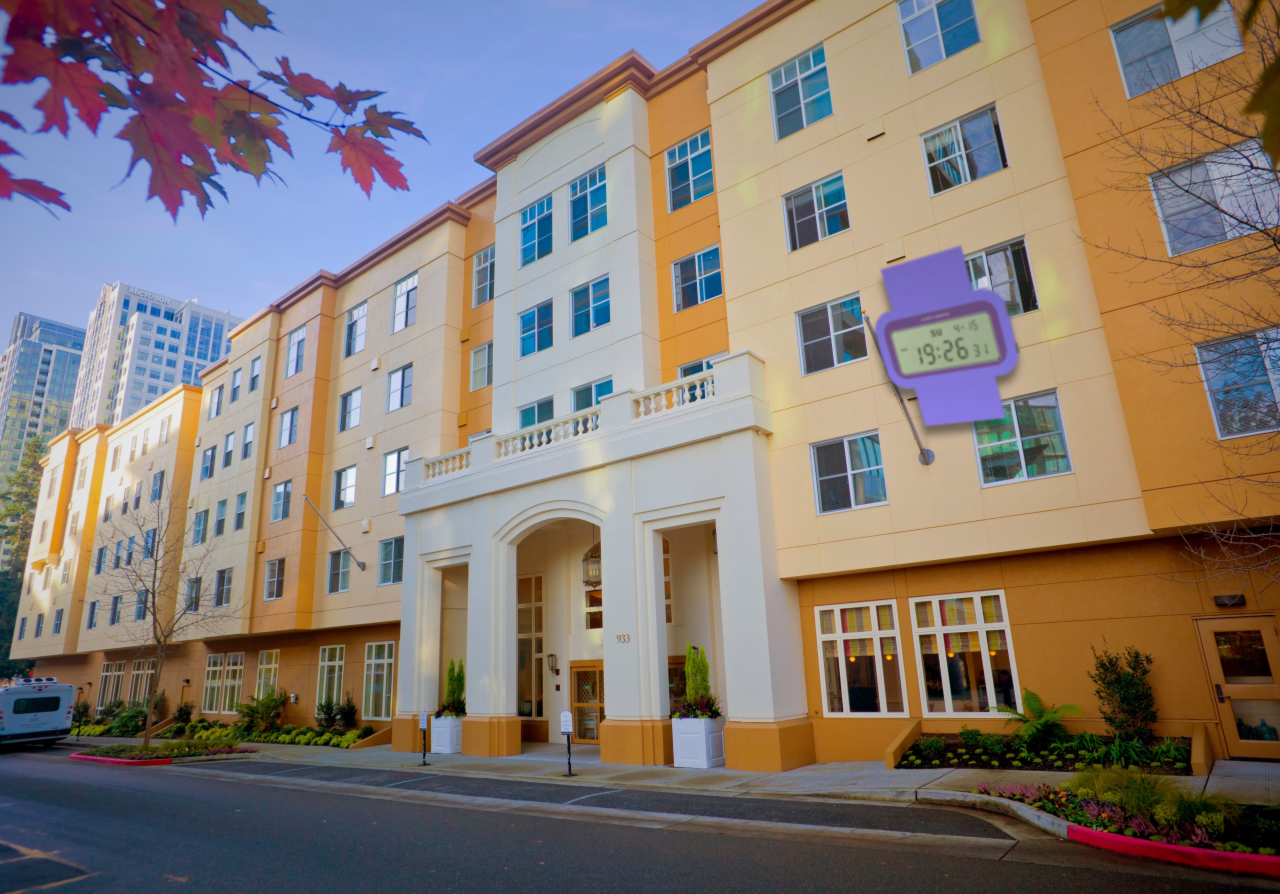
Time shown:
**19:26:31**
